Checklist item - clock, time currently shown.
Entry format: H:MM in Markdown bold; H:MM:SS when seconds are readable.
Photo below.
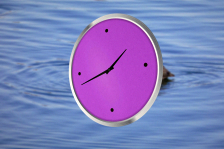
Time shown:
**1:42**
